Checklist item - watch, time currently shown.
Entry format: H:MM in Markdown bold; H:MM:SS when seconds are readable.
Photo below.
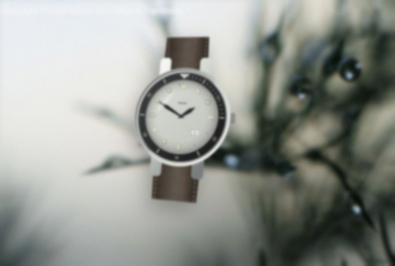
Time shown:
**1:50**
